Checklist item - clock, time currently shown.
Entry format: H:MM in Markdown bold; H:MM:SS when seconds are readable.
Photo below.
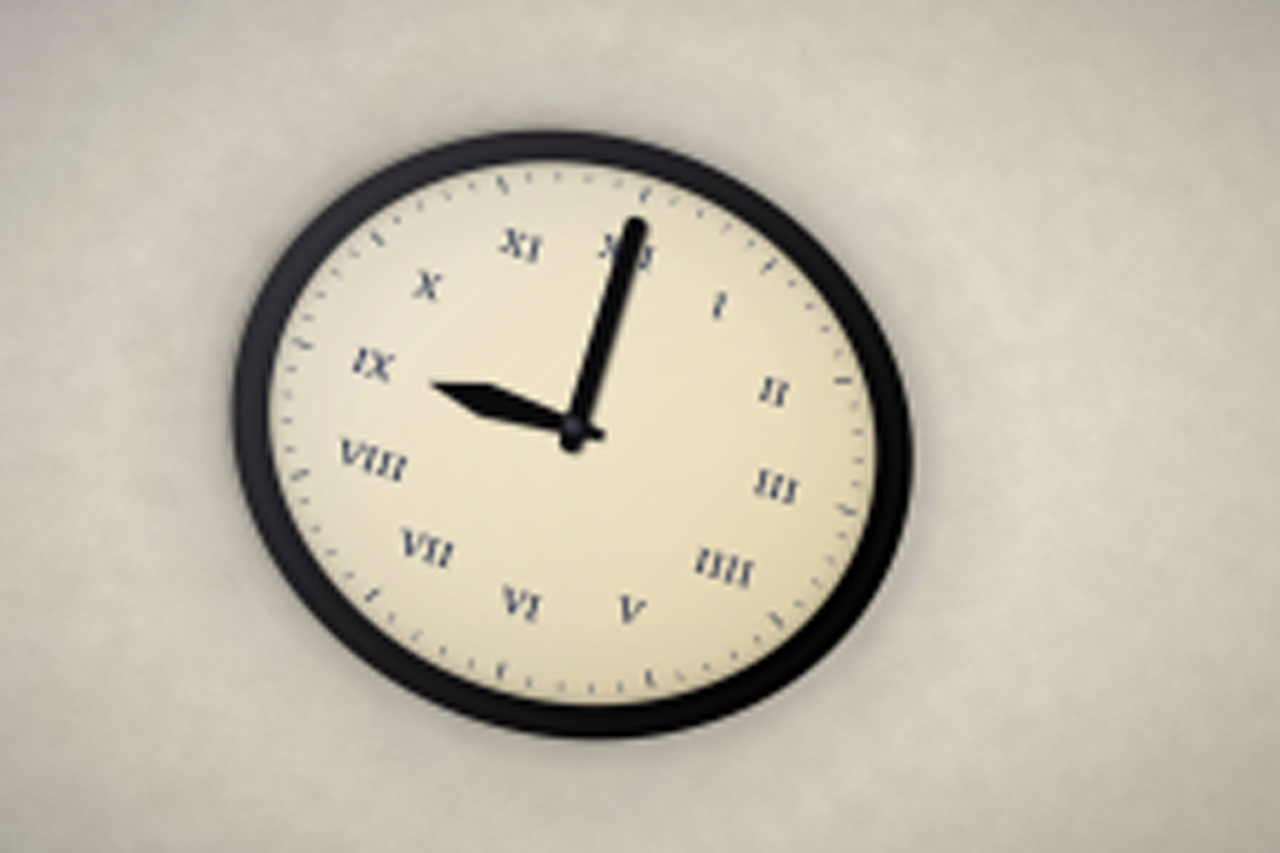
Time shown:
**9:00**
